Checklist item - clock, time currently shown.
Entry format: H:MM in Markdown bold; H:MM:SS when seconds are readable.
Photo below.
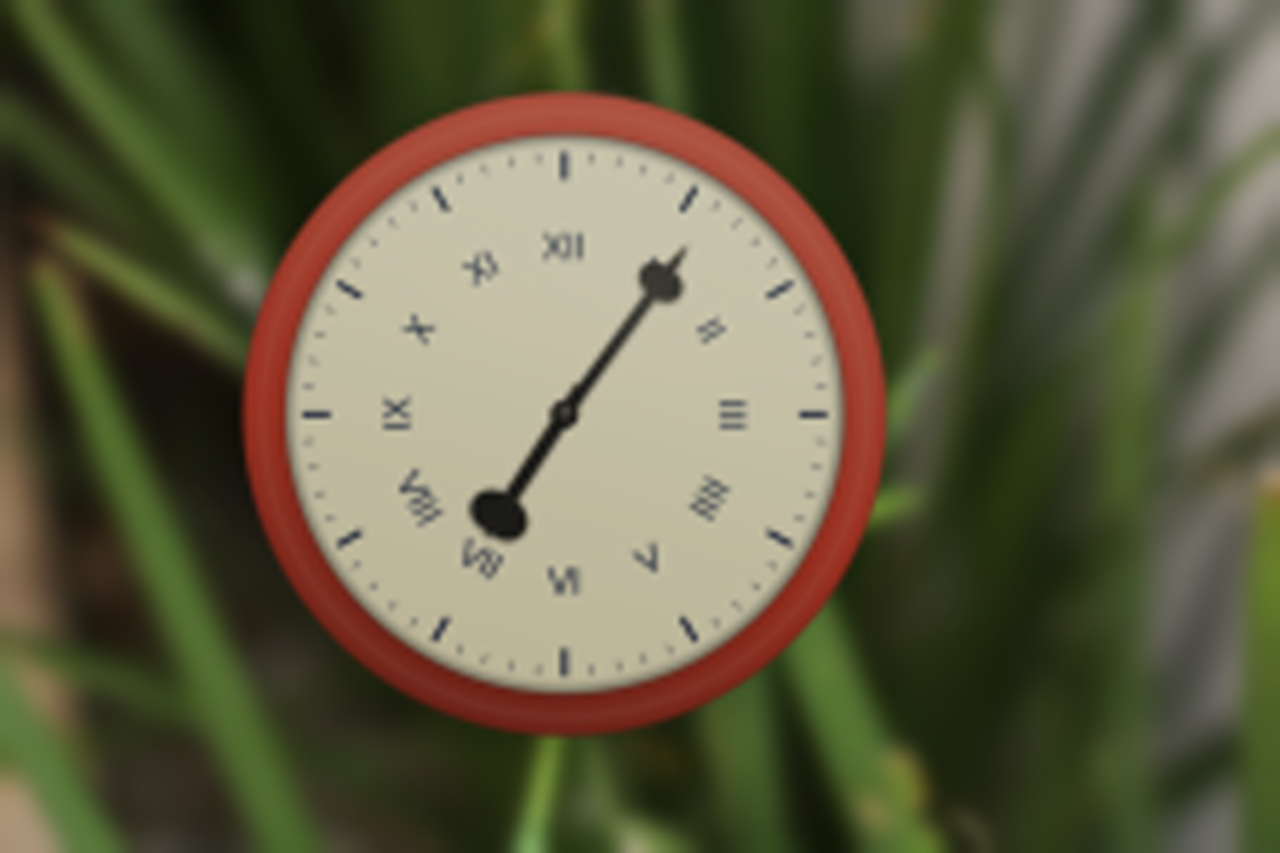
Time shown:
**7:06**
